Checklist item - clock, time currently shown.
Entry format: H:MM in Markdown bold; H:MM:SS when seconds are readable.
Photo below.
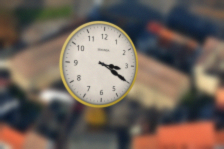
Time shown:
**3:20**
